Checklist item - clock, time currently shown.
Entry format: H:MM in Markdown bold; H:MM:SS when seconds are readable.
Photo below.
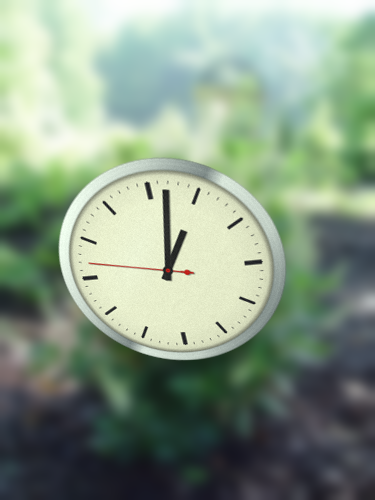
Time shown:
**1:01:47**
